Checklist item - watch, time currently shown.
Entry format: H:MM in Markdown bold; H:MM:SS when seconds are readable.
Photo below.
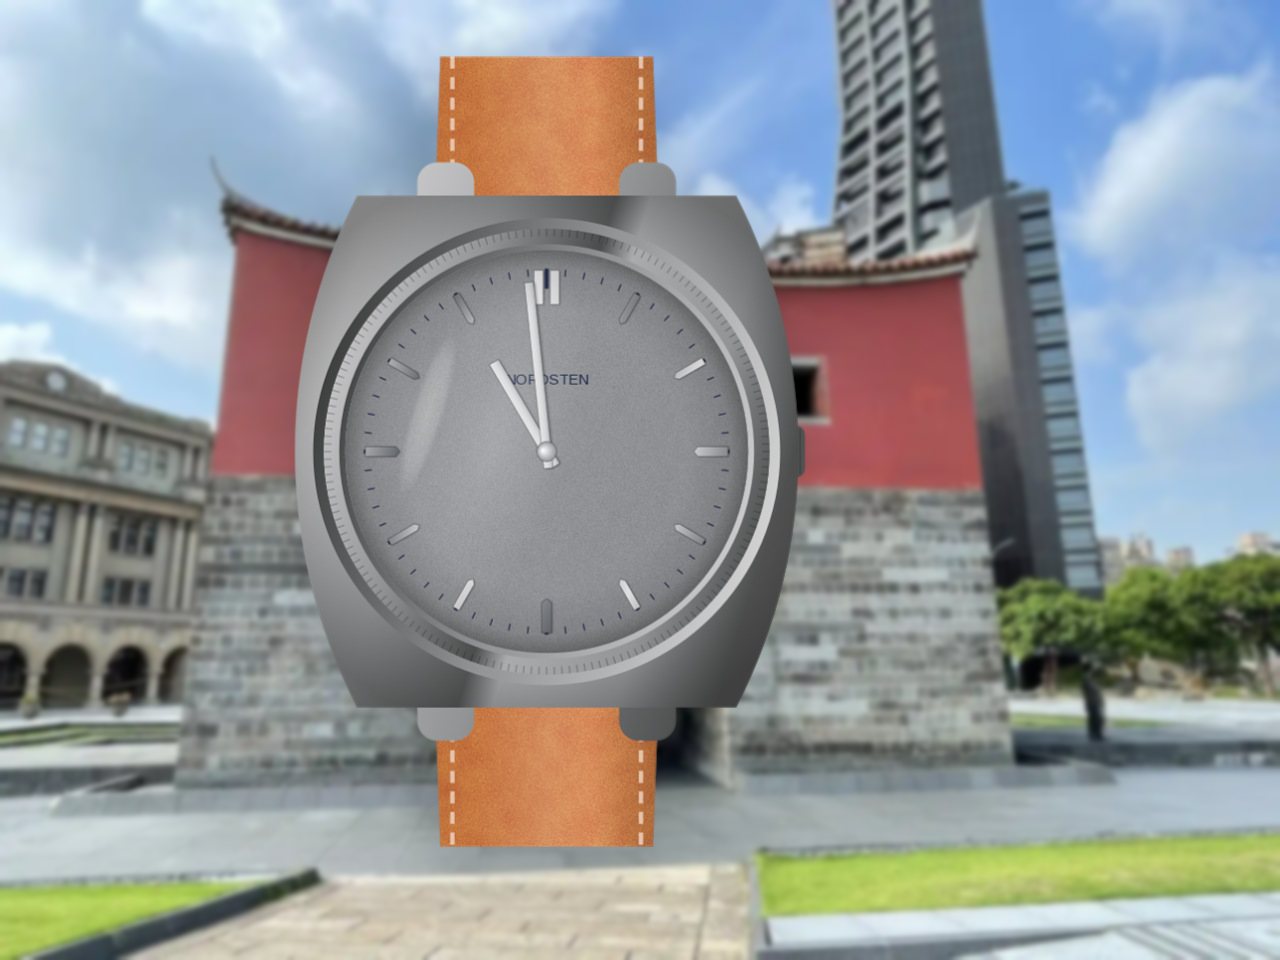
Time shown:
**10:59**
